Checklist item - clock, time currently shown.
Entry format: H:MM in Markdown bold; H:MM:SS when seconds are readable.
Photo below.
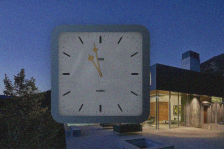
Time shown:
**10:58**
